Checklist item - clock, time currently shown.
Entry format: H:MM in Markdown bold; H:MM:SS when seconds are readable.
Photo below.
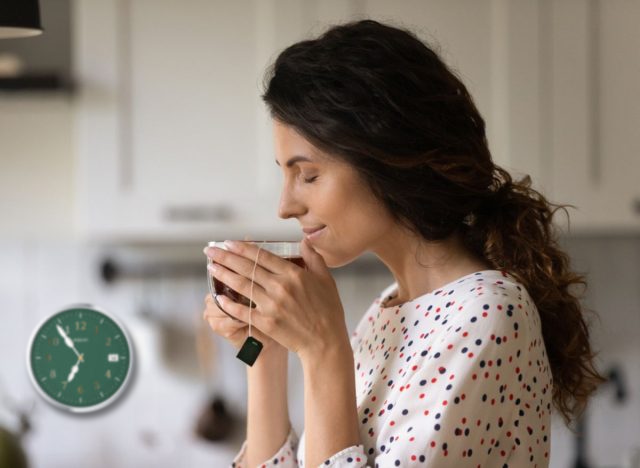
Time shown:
**6:54**
